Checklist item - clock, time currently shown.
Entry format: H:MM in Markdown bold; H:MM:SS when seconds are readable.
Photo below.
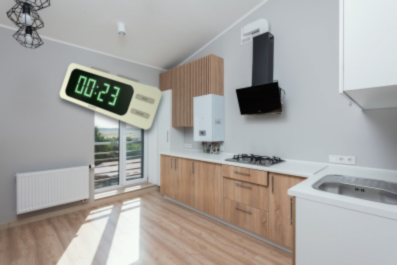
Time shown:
**0:23**
